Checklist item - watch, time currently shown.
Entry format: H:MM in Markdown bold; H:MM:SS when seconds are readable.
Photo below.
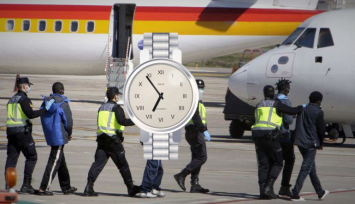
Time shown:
**6:54**
